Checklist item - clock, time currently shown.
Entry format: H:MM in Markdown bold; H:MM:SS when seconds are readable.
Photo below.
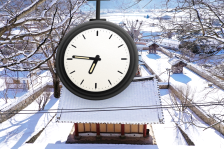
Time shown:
**6:46**
